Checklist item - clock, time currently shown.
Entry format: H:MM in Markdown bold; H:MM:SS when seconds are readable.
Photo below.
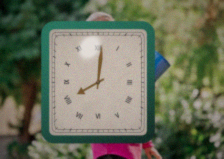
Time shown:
**8:01**
